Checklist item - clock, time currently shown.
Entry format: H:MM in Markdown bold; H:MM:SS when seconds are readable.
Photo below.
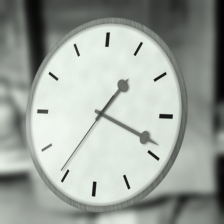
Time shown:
**1:18:36**
